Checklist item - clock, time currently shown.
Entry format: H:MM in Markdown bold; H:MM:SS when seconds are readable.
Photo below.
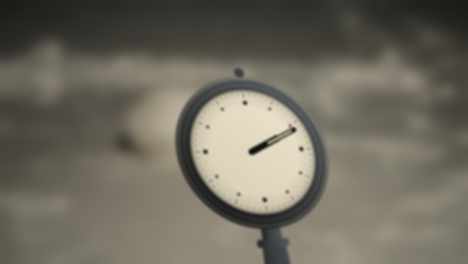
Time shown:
**2:11**
